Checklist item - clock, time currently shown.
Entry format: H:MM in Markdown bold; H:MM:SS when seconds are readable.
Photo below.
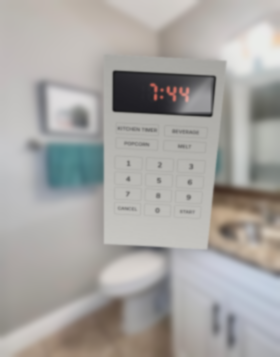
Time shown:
**7:44**
